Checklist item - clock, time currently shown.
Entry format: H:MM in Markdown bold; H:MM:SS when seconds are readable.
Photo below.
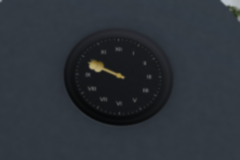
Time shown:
**9:49**
